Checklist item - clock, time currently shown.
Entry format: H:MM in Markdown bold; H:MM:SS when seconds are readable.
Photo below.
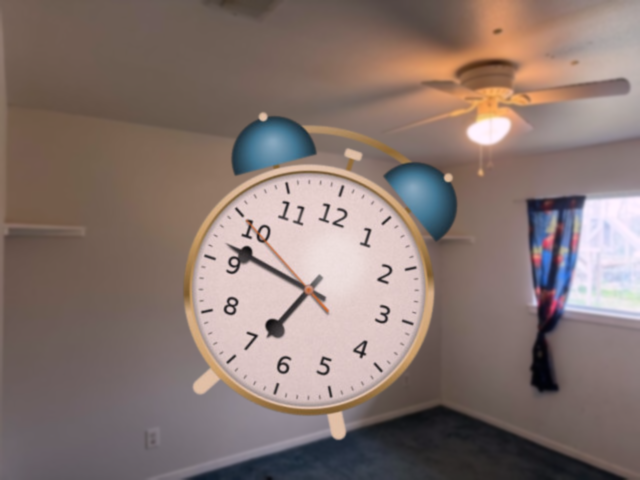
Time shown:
**6:46:50**
